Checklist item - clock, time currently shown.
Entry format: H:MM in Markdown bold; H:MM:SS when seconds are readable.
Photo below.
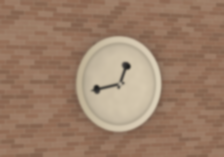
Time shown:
**12:43**
